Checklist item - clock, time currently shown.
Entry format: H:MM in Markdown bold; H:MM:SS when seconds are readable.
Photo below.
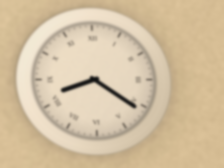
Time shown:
**8:21**
